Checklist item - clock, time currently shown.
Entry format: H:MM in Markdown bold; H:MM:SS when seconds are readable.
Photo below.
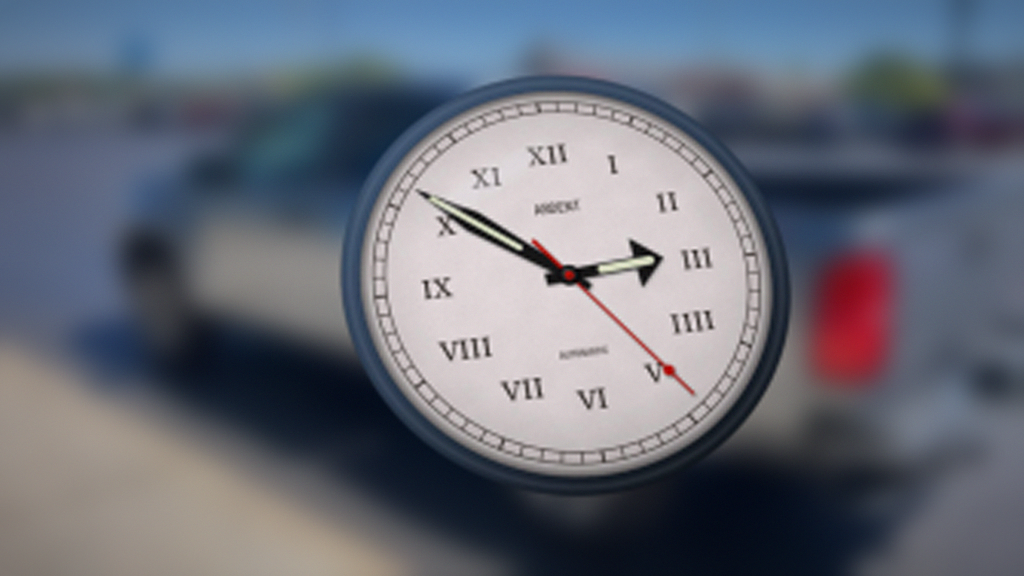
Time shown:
**2:51:24**
